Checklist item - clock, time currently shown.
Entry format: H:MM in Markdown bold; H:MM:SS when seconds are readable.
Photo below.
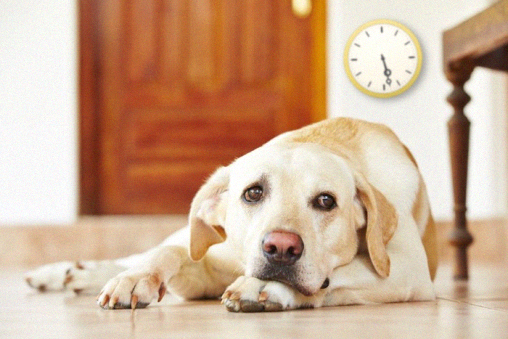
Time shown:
**5:28**
